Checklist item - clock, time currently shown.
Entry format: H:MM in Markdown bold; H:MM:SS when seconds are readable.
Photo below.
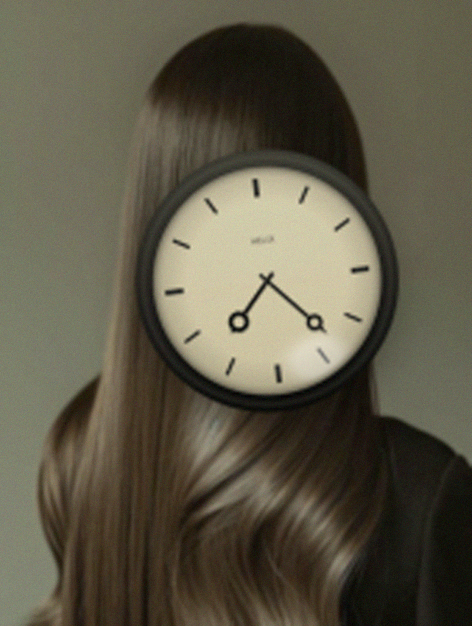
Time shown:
**7:23**
